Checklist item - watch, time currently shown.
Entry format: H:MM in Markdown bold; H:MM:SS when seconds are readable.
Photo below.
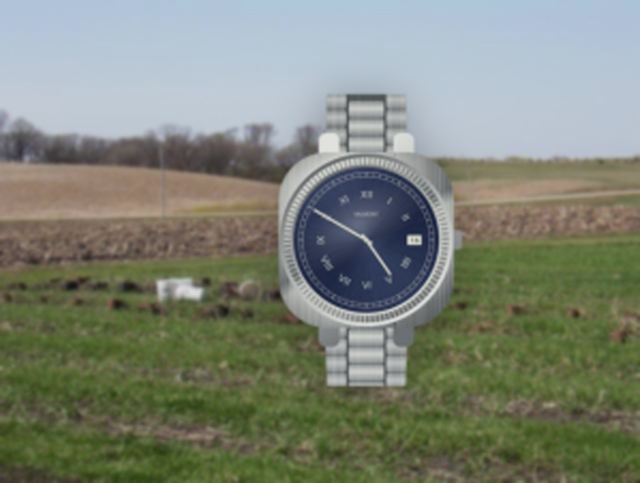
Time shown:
**4:50**
